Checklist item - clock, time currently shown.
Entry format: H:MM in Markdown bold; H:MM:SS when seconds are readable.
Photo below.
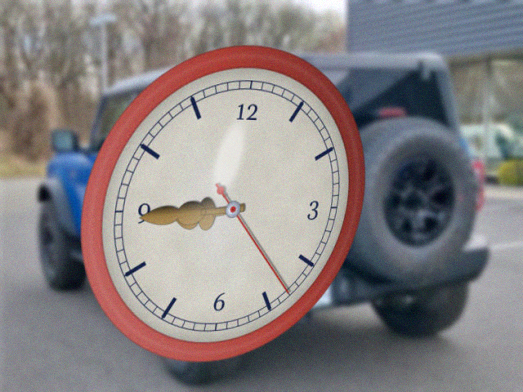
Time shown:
**8:44:23**
